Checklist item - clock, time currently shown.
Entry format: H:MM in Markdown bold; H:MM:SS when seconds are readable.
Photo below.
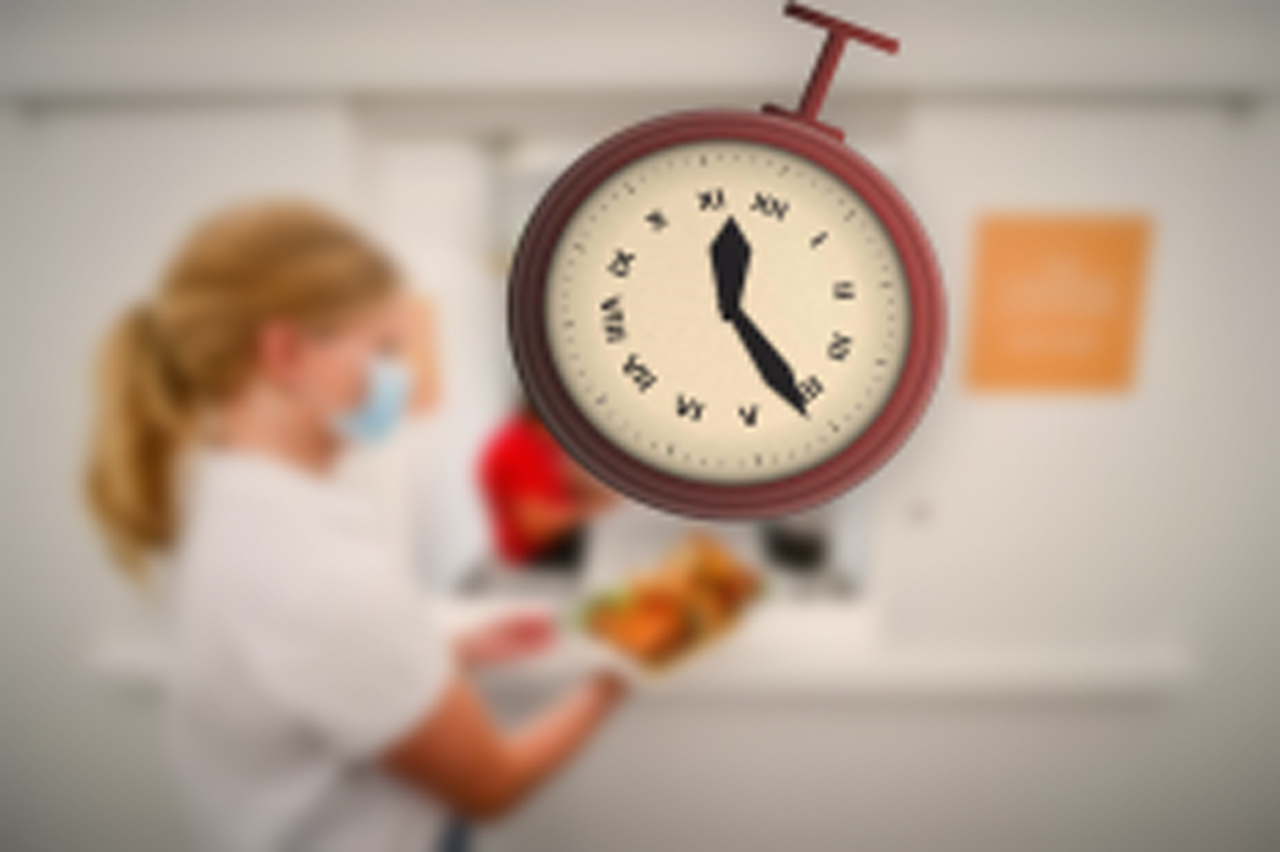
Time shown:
**11:21**
